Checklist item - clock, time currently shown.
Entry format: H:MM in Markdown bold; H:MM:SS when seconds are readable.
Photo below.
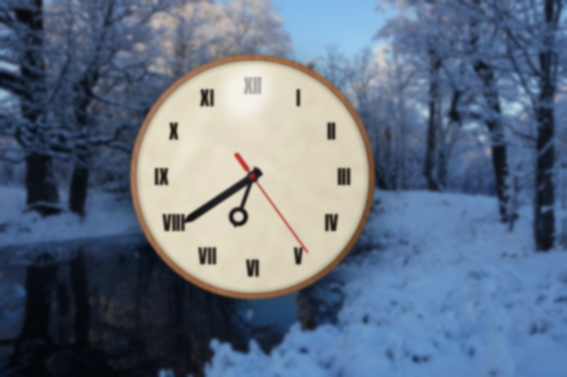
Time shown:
**6:39:24**
